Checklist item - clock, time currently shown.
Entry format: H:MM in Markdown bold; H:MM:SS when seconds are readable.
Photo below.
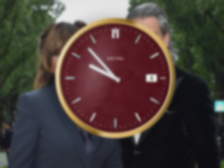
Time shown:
**9:53**
